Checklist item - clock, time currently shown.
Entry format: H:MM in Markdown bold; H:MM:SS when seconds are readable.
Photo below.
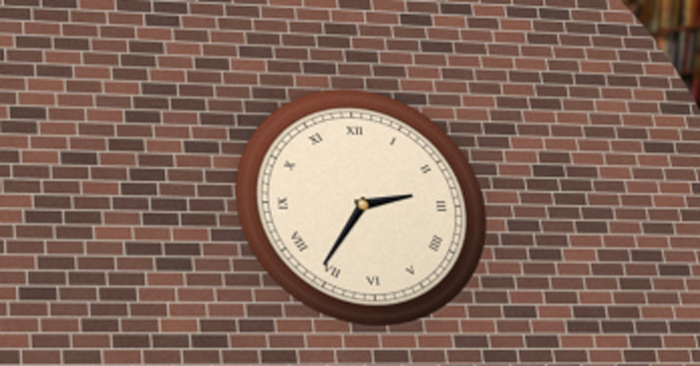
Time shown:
**2:36**
